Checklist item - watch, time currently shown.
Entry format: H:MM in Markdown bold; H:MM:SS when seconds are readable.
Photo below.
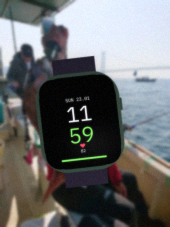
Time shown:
**11:59**
